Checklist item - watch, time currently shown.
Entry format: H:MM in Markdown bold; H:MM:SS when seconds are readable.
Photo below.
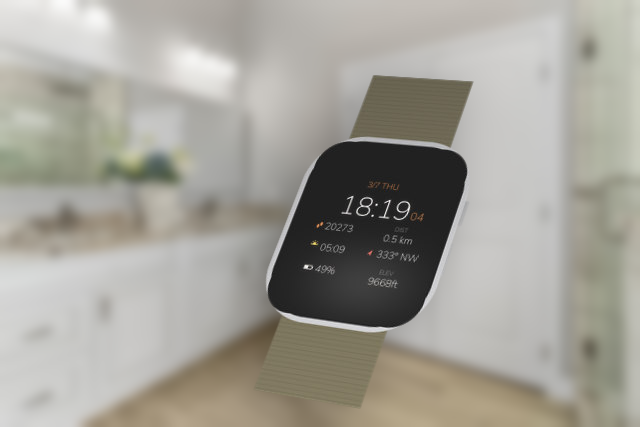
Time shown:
**18:19:04**
